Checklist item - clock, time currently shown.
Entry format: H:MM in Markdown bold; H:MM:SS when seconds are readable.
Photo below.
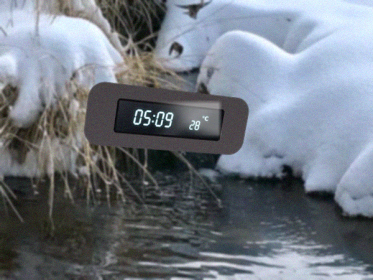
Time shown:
**5:09**
